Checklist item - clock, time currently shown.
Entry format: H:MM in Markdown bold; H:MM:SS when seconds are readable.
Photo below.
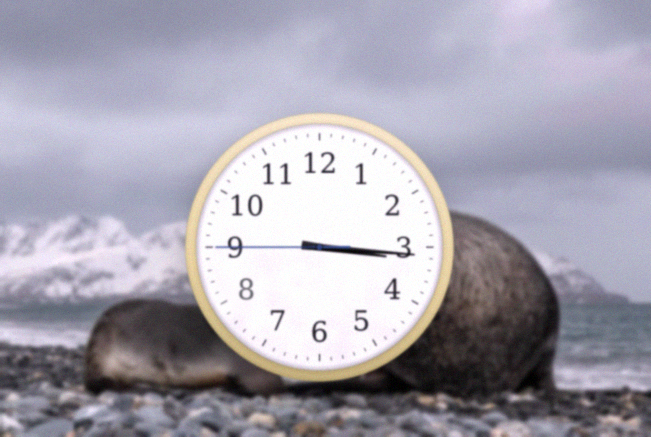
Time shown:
**3:15:45**
